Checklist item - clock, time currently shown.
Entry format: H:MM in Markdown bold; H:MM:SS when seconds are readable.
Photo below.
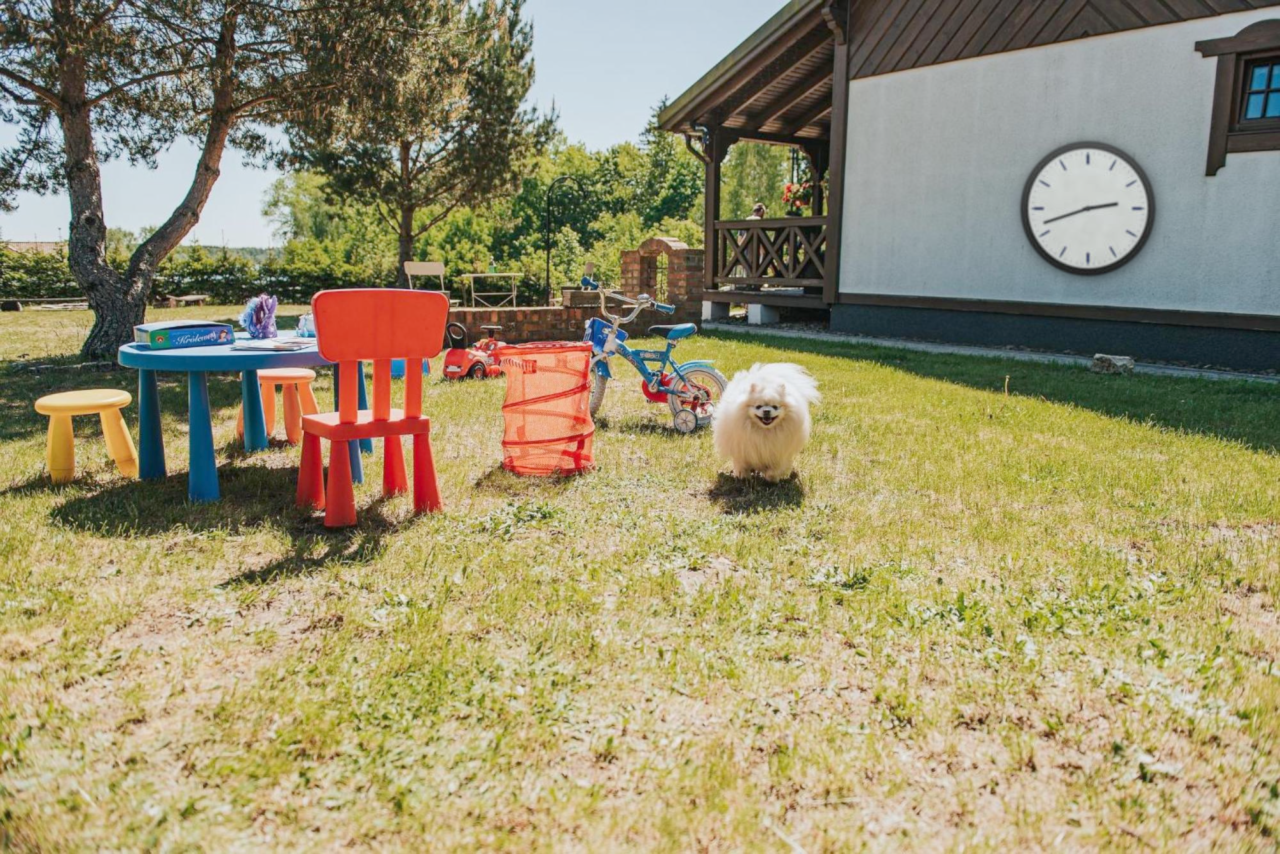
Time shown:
**2:42**
